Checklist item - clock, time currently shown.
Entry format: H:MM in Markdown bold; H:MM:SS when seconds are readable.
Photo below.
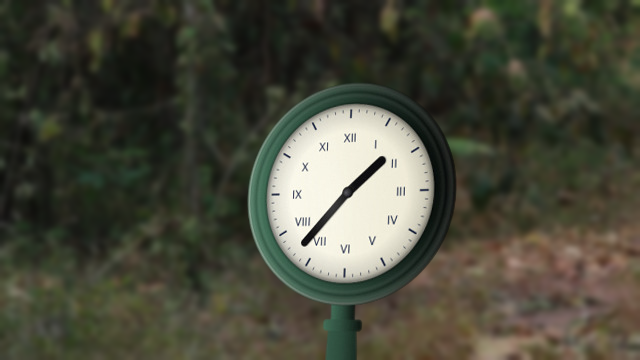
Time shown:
**1:37**
